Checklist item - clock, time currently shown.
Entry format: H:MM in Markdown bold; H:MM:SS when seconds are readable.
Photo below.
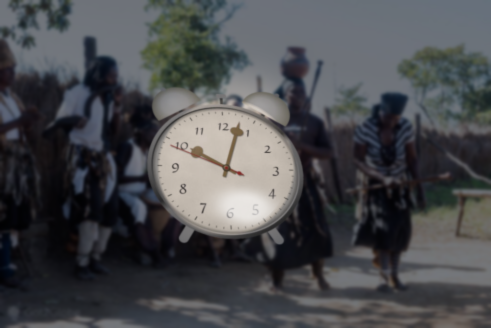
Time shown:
**10:02:49**
